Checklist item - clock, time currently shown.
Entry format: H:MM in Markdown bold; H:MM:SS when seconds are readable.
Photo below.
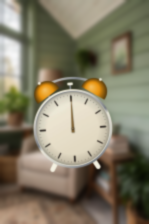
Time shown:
**12:00**
